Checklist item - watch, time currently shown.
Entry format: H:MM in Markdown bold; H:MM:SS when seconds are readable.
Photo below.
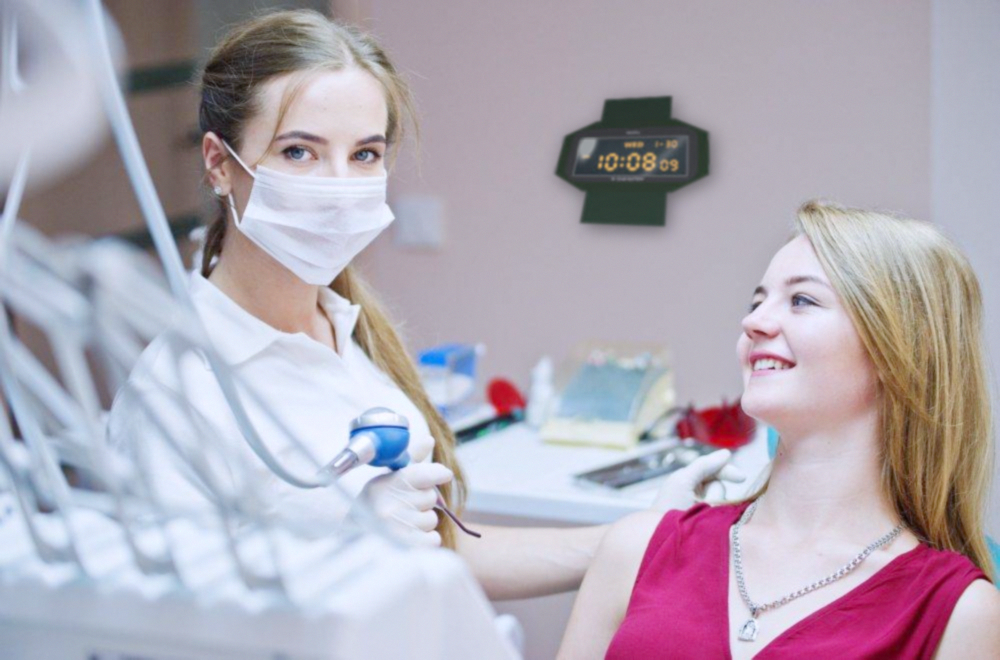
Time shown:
**10:08**
